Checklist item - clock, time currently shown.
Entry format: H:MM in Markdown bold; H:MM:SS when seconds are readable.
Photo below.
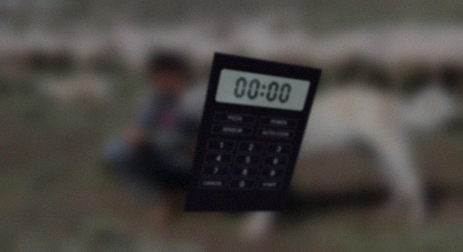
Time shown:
**0:00**
